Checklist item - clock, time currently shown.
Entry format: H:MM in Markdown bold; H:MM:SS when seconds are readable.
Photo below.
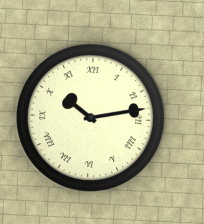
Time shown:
**10:13**
